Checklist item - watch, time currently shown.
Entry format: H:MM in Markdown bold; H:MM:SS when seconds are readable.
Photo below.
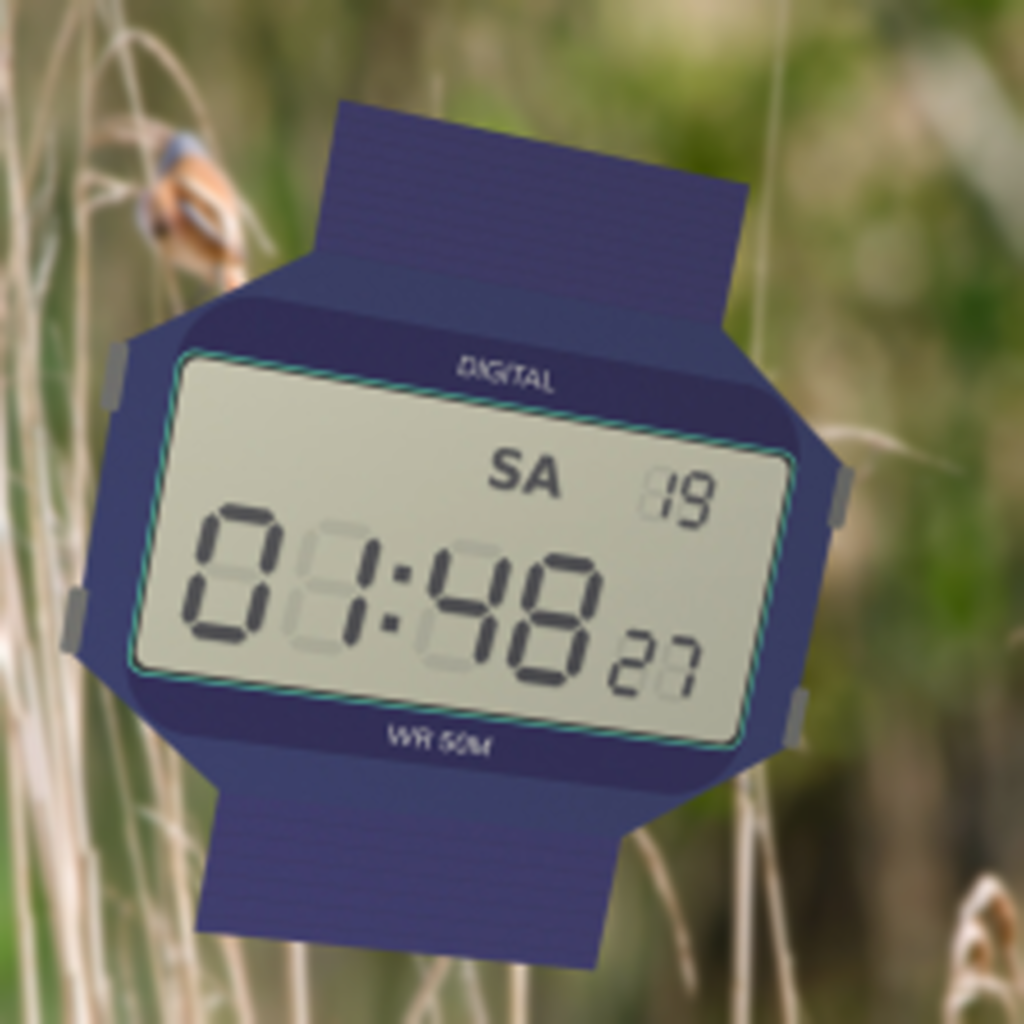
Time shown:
**1:48:27**
